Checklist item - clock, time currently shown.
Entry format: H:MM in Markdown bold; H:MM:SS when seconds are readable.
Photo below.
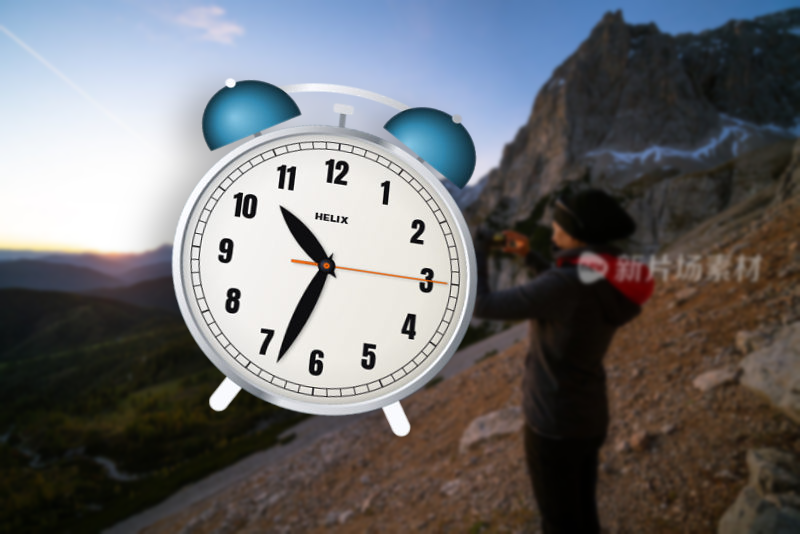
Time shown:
**10:33:15**
